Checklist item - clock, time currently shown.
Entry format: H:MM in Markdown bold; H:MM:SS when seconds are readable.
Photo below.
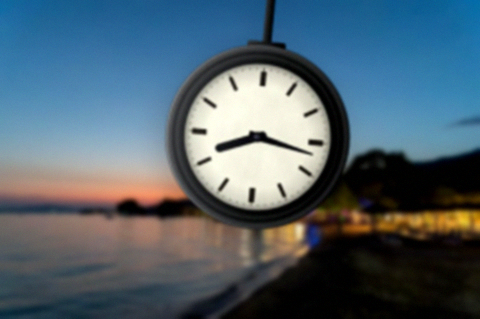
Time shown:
**8:17**
